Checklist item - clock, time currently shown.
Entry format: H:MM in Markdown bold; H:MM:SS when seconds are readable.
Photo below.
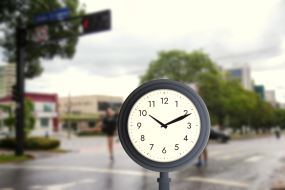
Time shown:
**10:11**
